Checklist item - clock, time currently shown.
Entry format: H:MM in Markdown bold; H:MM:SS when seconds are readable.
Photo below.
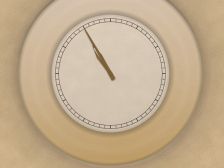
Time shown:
**10:55**
